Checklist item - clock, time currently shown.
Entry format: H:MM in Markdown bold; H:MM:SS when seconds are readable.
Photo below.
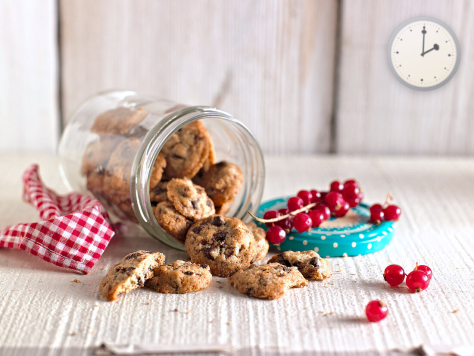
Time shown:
**2:00**
